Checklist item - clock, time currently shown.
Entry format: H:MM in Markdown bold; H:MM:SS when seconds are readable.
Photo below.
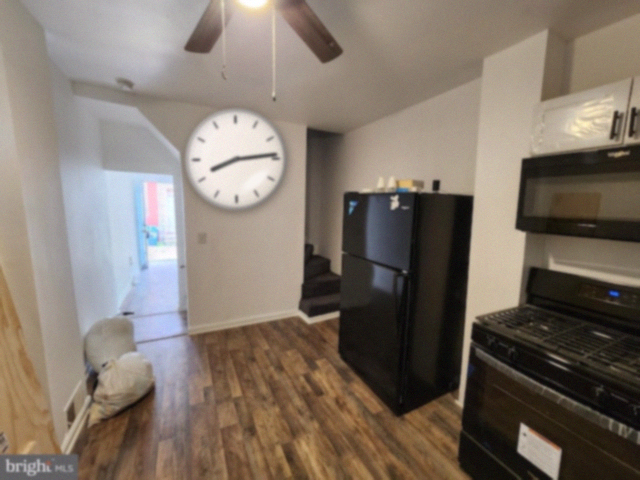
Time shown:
**8:14**
